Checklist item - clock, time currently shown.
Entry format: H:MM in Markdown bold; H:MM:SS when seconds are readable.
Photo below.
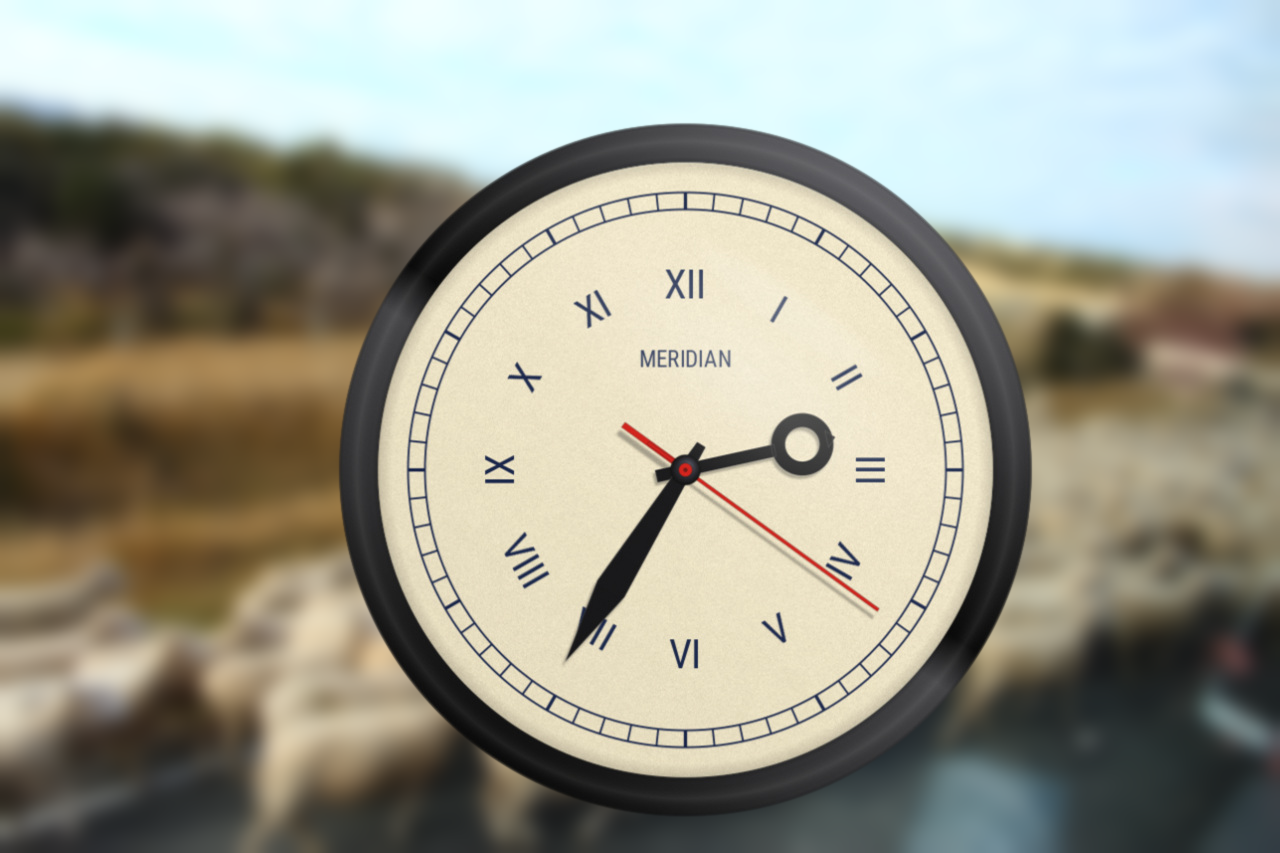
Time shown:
**2:35:21**
